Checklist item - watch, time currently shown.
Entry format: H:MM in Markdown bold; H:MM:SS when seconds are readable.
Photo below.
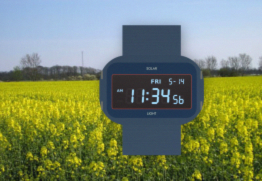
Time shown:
**11:34:56**
